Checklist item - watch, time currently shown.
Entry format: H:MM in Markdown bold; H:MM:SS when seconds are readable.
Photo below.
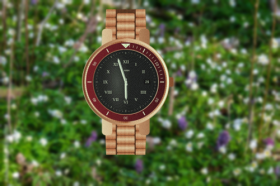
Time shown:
**5:57**
